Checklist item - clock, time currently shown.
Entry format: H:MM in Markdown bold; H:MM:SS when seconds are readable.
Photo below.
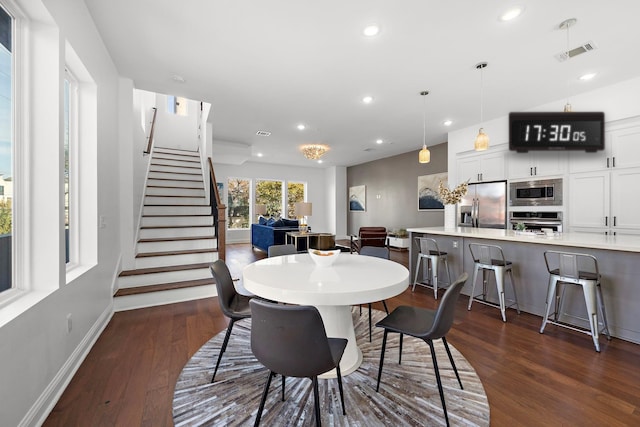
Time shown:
**17:30**
